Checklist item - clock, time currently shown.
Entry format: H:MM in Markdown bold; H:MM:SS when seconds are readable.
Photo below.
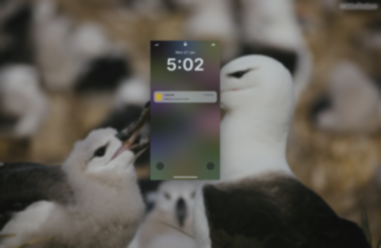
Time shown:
**5:02**
